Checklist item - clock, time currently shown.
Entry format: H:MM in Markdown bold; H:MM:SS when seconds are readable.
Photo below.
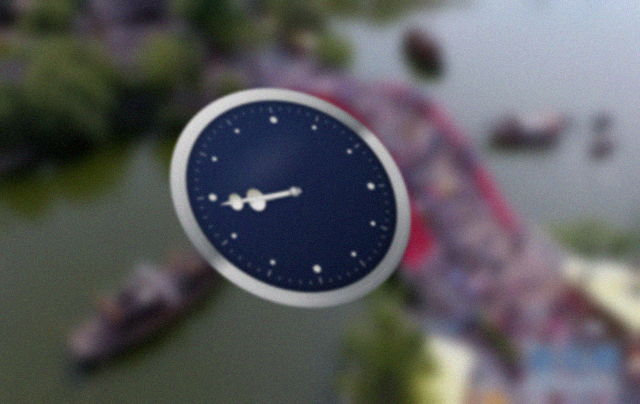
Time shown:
**8:44**
